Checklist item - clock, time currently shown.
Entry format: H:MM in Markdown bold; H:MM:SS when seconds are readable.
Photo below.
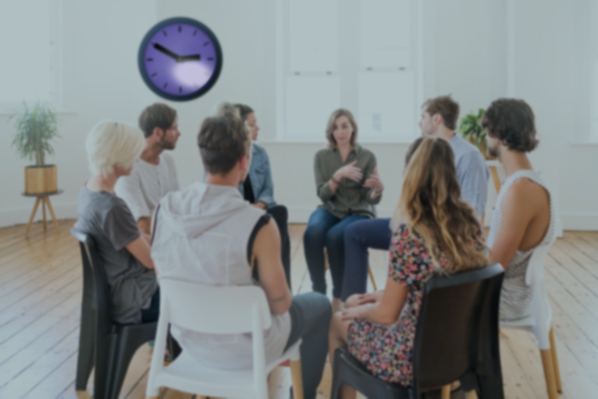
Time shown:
**2:50**
